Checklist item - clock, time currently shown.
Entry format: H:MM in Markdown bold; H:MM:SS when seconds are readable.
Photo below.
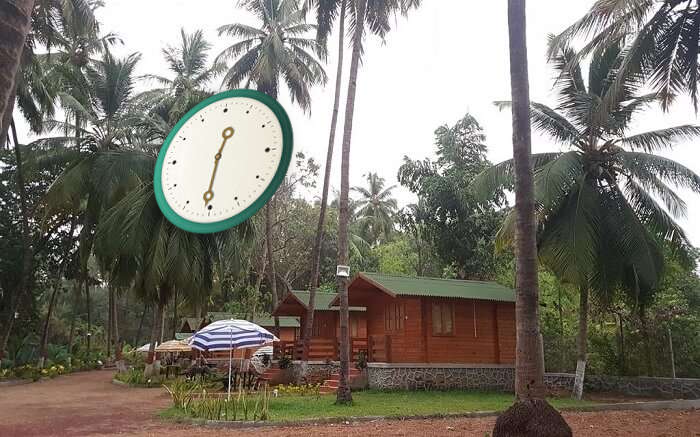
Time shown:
**12:31**
